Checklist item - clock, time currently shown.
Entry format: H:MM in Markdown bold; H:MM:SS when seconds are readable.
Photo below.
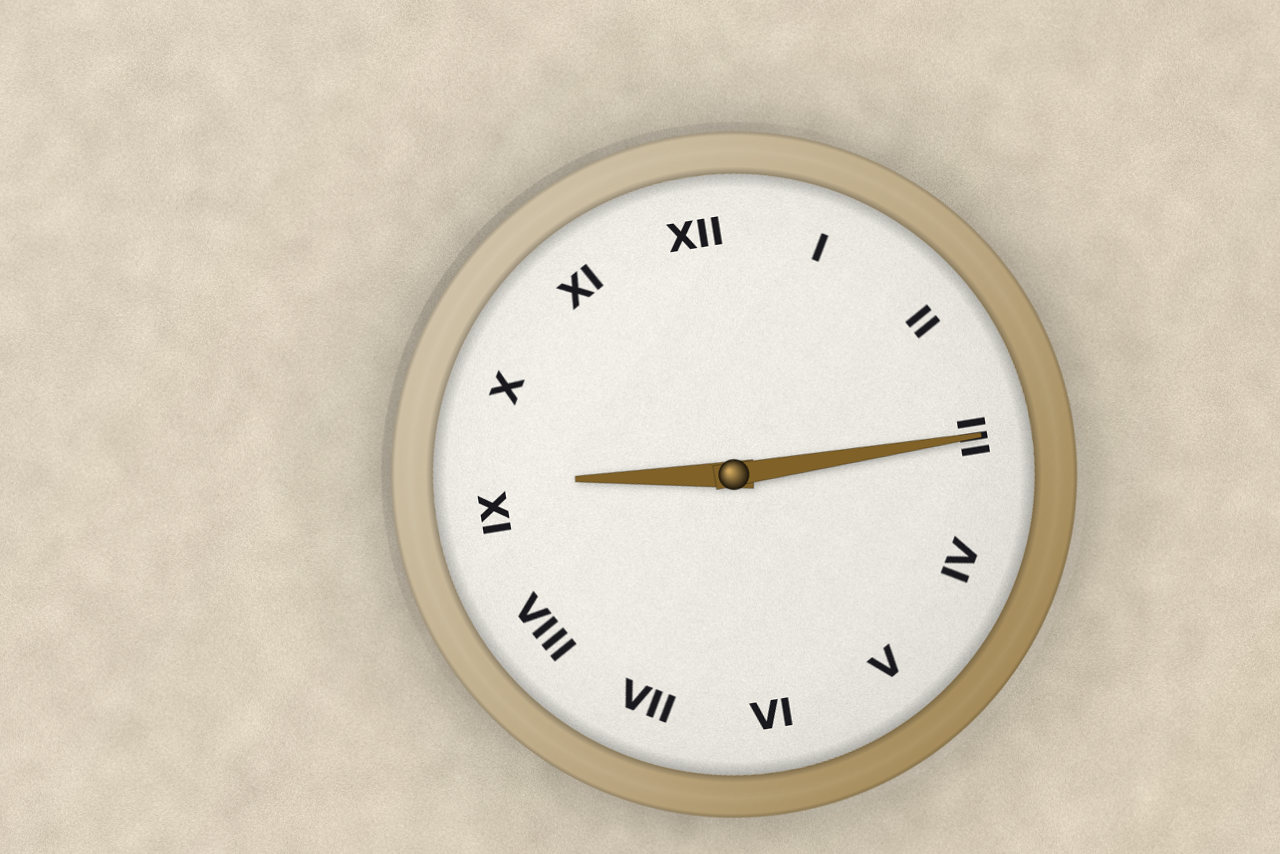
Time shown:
**9:15**
